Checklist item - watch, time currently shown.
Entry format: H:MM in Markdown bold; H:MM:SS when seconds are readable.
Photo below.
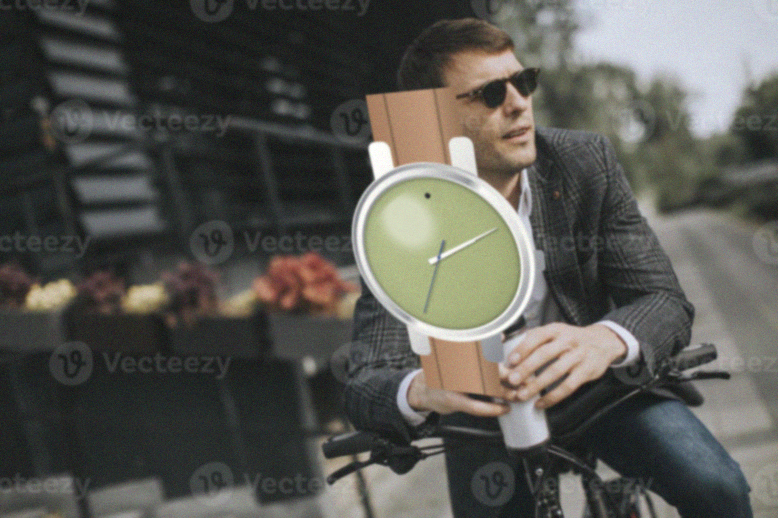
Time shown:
**2:10:34**
